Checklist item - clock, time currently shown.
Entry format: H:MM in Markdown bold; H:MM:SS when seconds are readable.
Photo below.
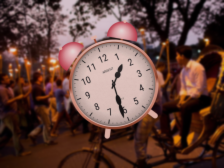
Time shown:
**1:31**
